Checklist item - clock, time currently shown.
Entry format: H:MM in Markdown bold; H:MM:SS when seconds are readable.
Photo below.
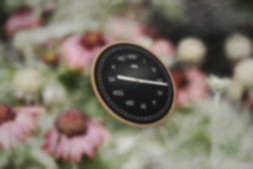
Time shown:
**9:16**
